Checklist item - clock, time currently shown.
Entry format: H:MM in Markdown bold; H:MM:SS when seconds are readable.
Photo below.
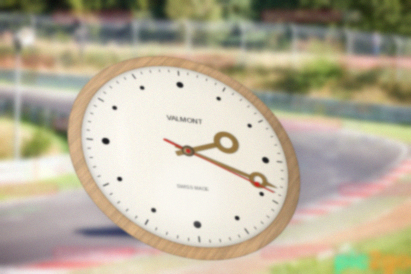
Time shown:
**2:18:19**
